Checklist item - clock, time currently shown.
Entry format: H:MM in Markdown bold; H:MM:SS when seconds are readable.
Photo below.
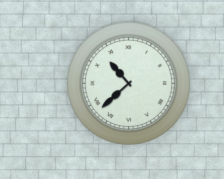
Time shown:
**10:38**
